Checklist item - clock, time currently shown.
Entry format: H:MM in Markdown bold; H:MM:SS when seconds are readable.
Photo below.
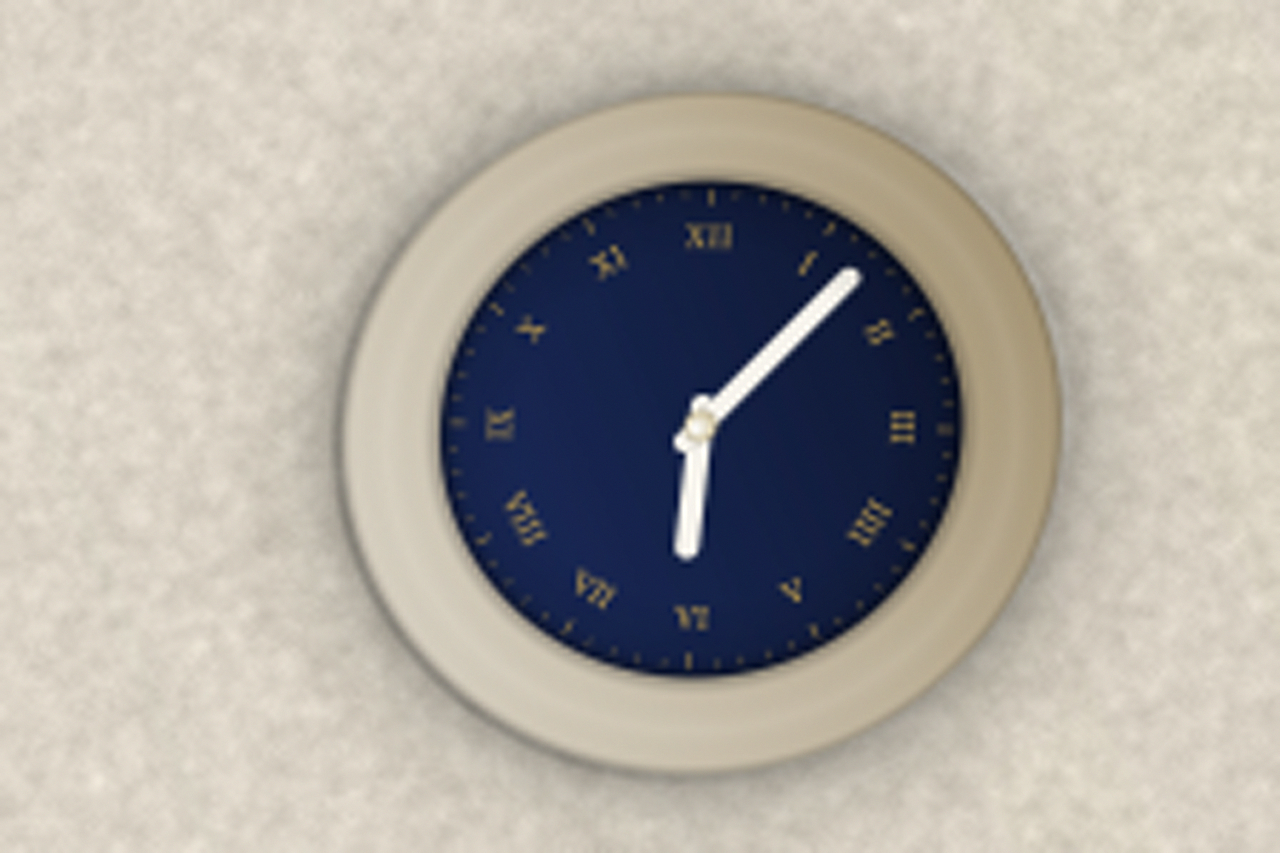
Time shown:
**6:07**
